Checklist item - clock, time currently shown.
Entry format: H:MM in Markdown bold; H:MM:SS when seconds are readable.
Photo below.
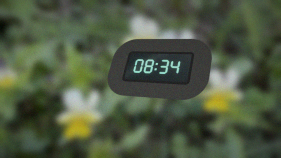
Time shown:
**8:34**
